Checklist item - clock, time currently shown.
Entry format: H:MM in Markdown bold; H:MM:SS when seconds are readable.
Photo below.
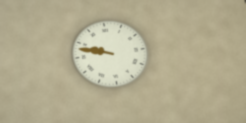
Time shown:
**9:48**
